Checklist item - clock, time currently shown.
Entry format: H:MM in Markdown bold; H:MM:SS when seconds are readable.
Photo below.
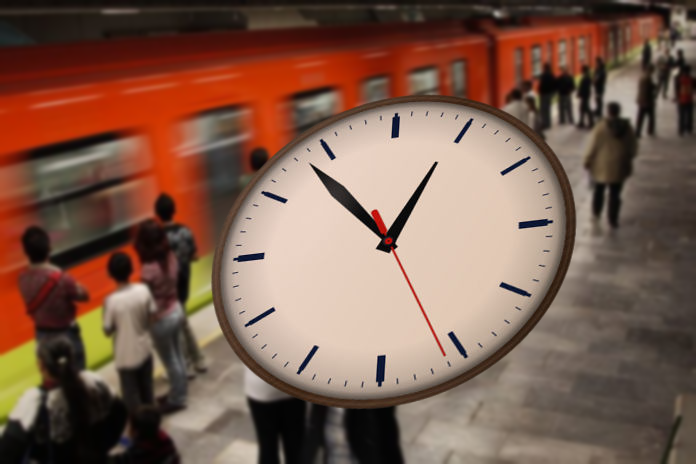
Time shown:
**12:53:26**
